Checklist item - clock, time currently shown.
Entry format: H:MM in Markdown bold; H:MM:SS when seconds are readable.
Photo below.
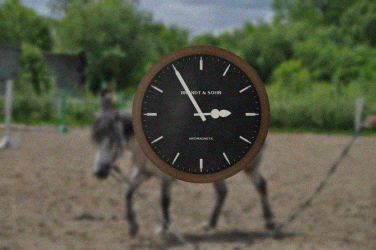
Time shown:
**2:55**
